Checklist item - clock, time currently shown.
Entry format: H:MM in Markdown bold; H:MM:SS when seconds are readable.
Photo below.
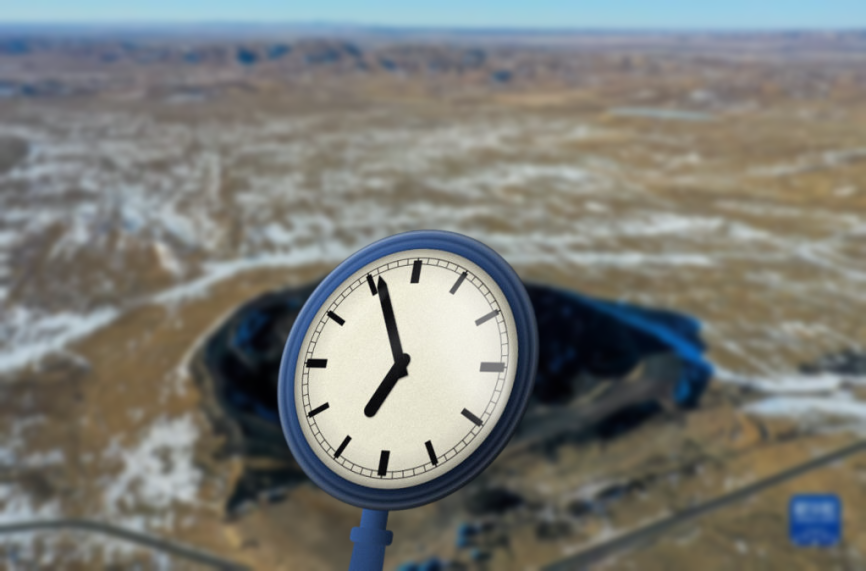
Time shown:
**6:56**
